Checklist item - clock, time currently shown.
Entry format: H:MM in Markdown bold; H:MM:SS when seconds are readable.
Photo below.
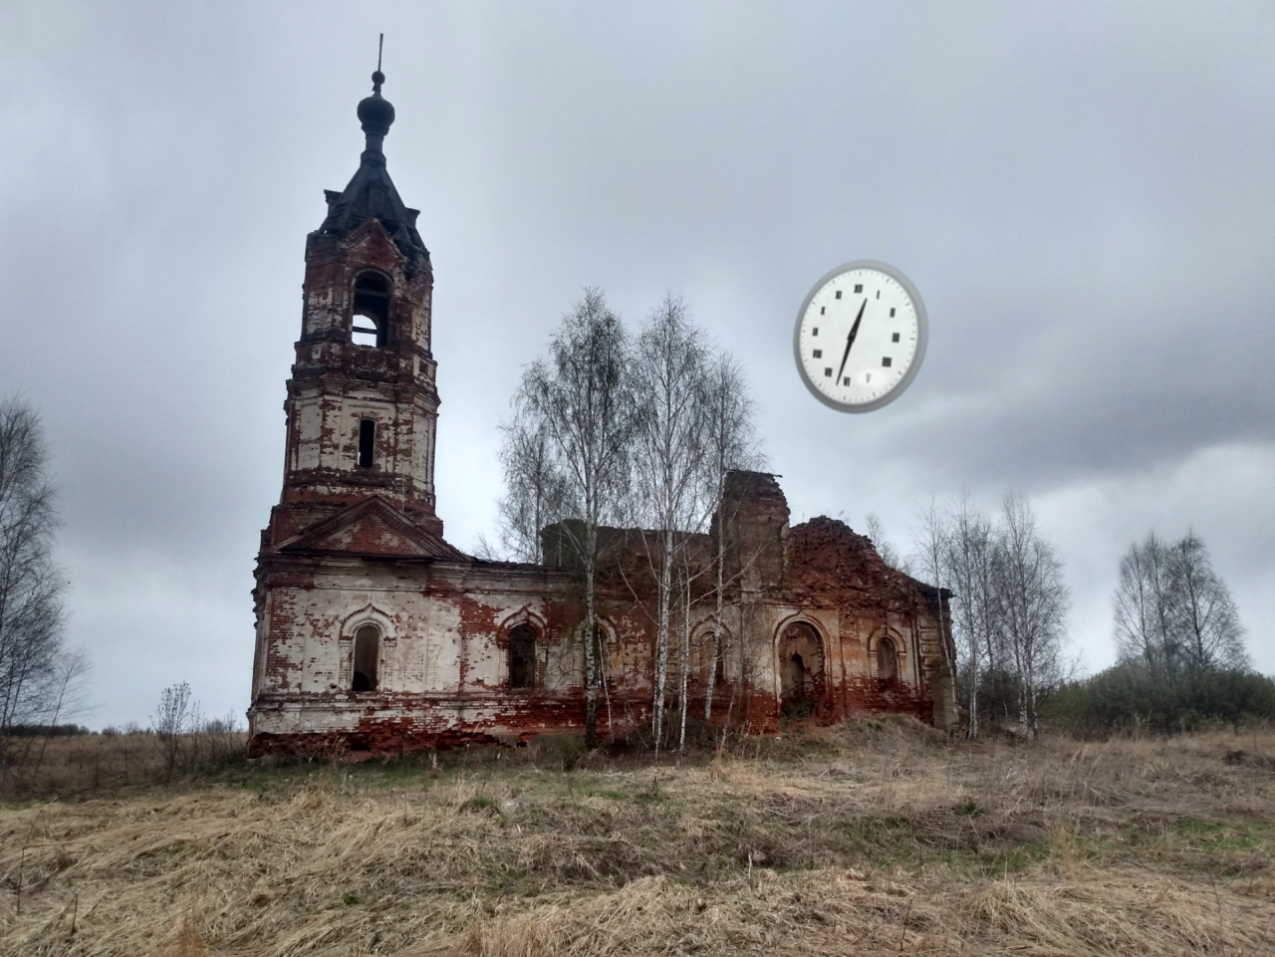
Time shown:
**12:32**
